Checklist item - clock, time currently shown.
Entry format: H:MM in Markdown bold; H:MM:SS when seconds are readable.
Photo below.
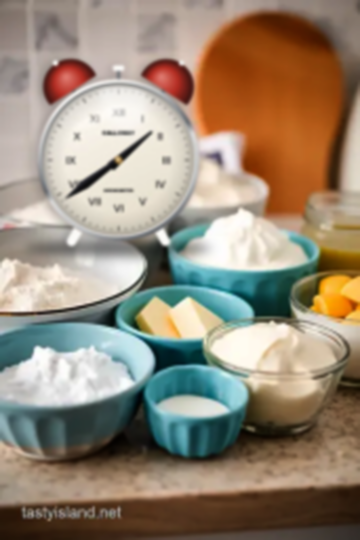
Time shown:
**1:39**
